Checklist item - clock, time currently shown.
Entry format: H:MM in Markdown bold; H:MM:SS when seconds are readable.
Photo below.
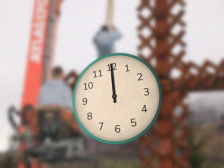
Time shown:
**12:00**
